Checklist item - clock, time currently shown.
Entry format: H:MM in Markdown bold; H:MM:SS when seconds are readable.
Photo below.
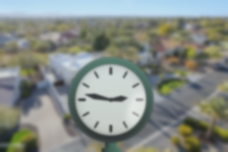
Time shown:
**2:47**
